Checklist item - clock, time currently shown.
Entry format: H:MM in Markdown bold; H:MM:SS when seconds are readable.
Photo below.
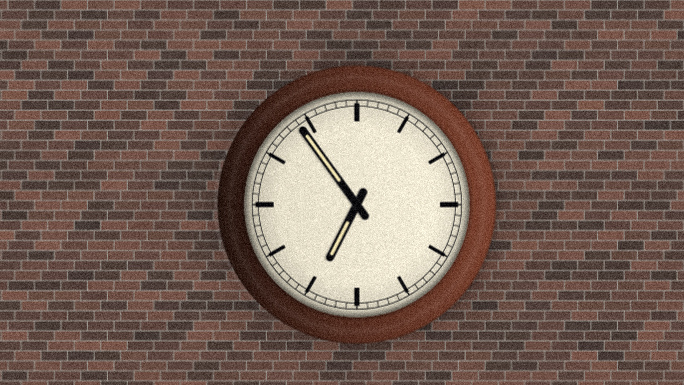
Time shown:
**6:54**
